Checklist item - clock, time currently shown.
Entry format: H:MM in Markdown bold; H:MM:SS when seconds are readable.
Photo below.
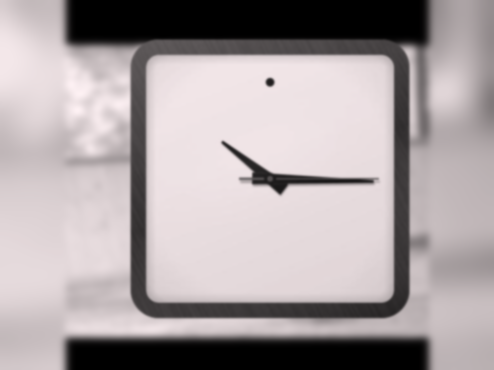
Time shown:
**10:15:15**
